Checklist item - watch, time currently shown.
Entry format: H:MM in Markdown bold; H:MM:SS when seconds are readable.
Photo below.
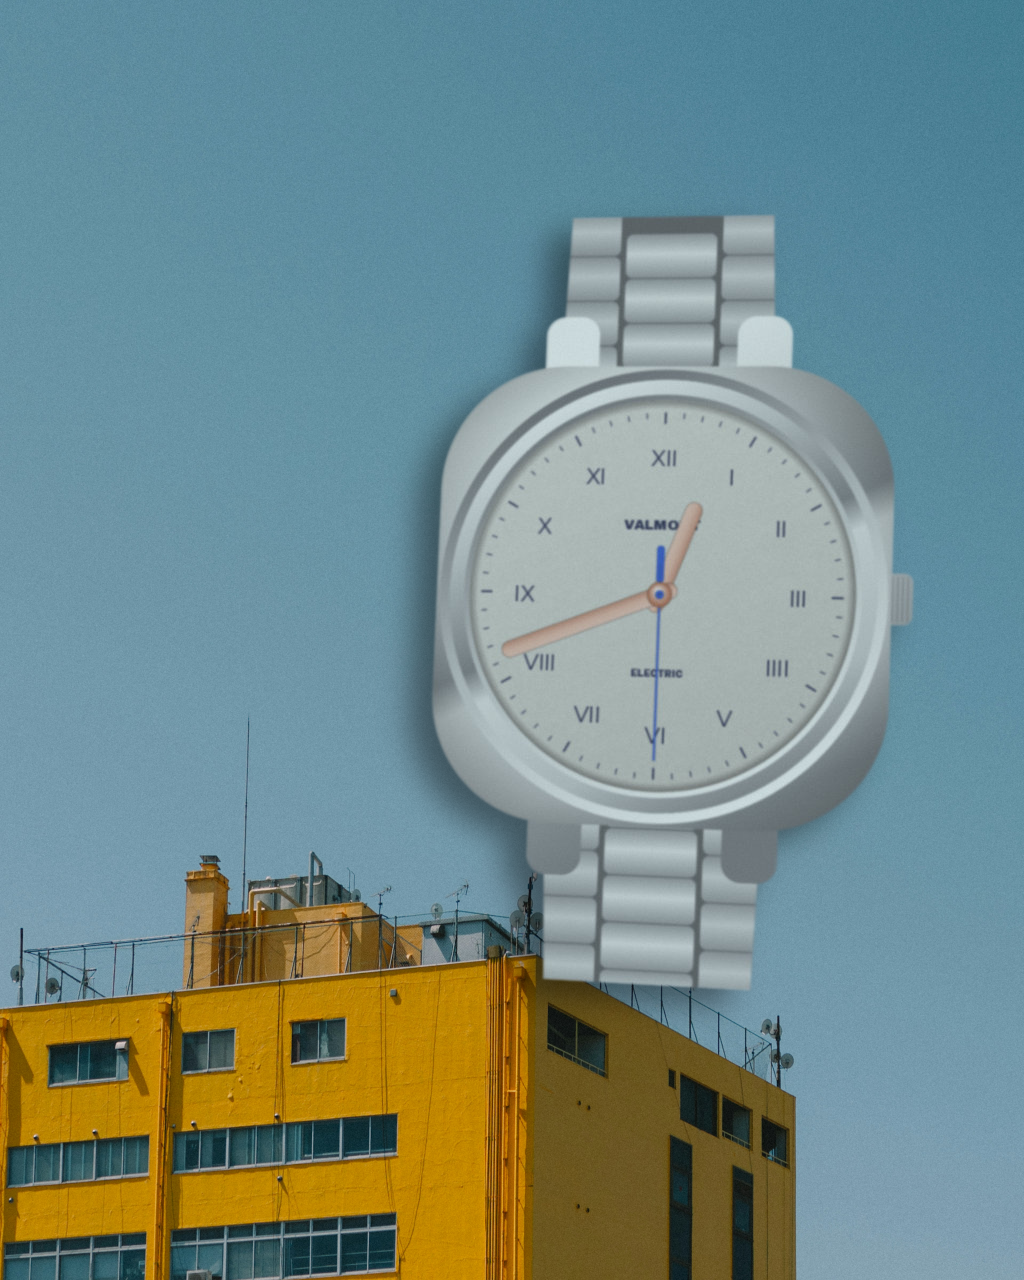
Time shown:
**12:41:30**
